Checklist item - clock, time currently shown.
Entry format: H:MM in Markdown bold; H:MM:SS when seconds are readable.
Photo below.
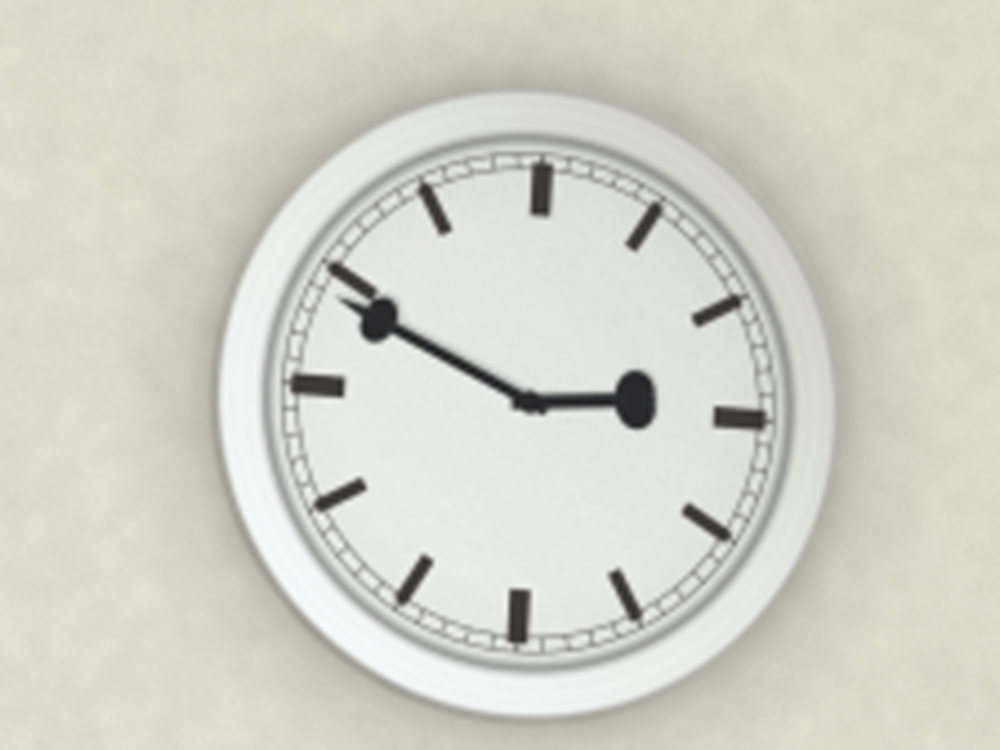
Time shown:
**2:49**
